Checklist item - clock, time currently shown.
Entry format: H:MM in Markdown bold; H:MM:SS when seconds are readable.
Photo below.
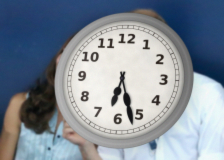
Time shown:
**6:27**
